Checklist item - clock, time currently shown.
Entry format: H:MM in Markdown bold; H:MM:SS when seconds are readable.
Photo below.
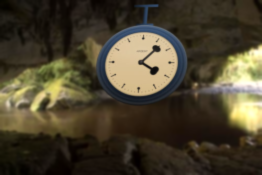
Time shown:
**4:07**
